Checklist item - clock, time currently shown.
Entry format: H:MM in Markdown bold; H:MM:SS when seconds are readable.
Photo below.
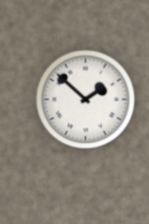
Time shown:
**1:52**
